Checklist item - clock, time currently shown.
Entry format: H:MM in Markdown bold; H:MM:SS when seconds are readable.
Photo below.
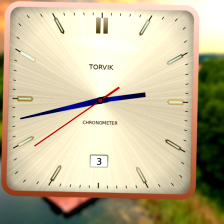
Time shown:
**2:42:39**
